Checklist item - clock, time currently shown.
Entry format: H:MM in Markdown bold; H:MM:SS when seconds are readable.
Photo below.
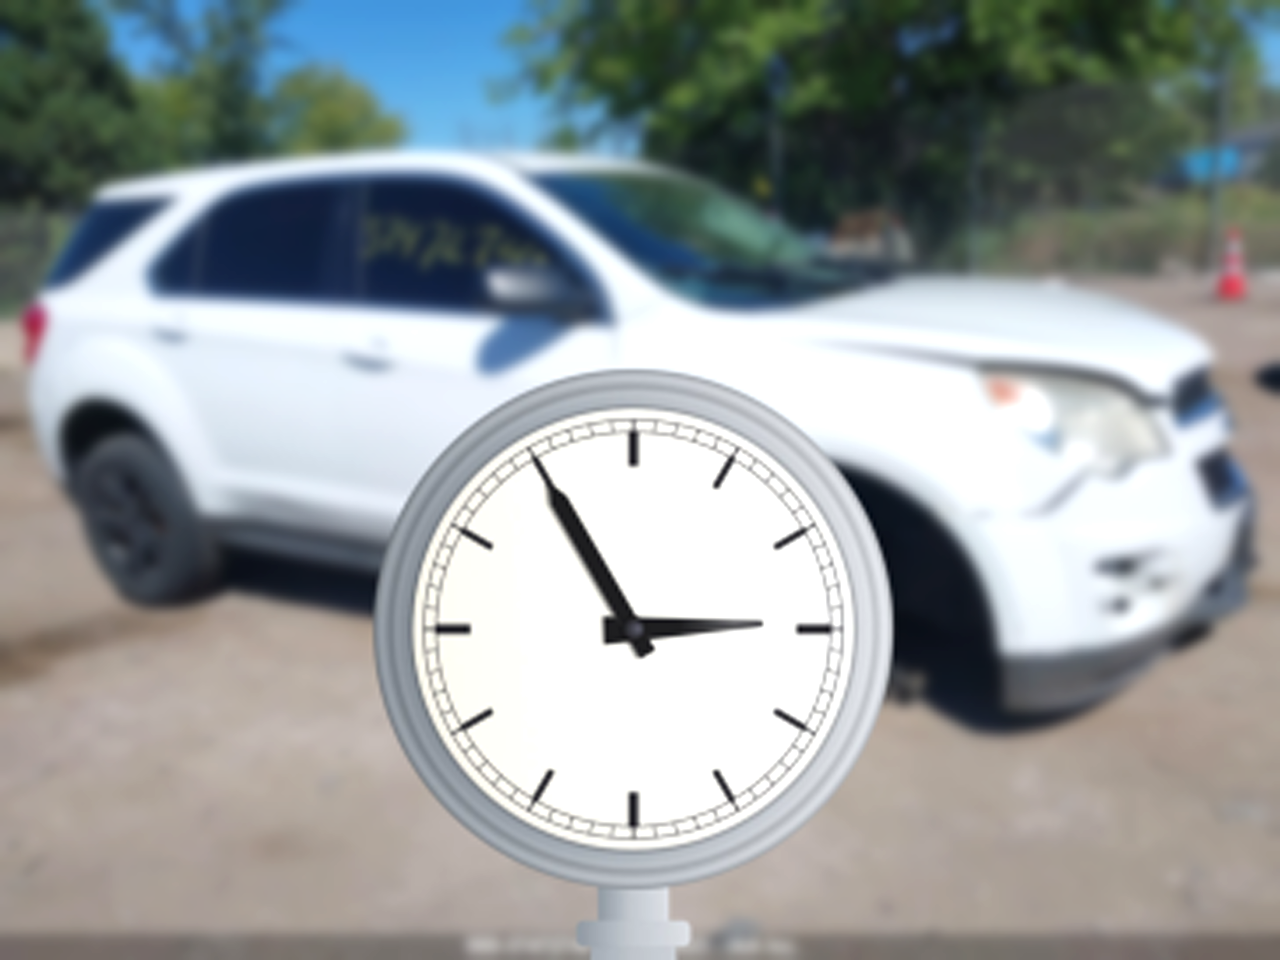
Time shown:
**2:55**
